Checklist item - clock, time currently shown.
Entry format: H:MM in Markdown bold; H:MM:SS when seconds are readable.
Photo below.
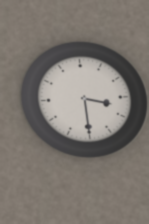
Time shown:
**3:30**
